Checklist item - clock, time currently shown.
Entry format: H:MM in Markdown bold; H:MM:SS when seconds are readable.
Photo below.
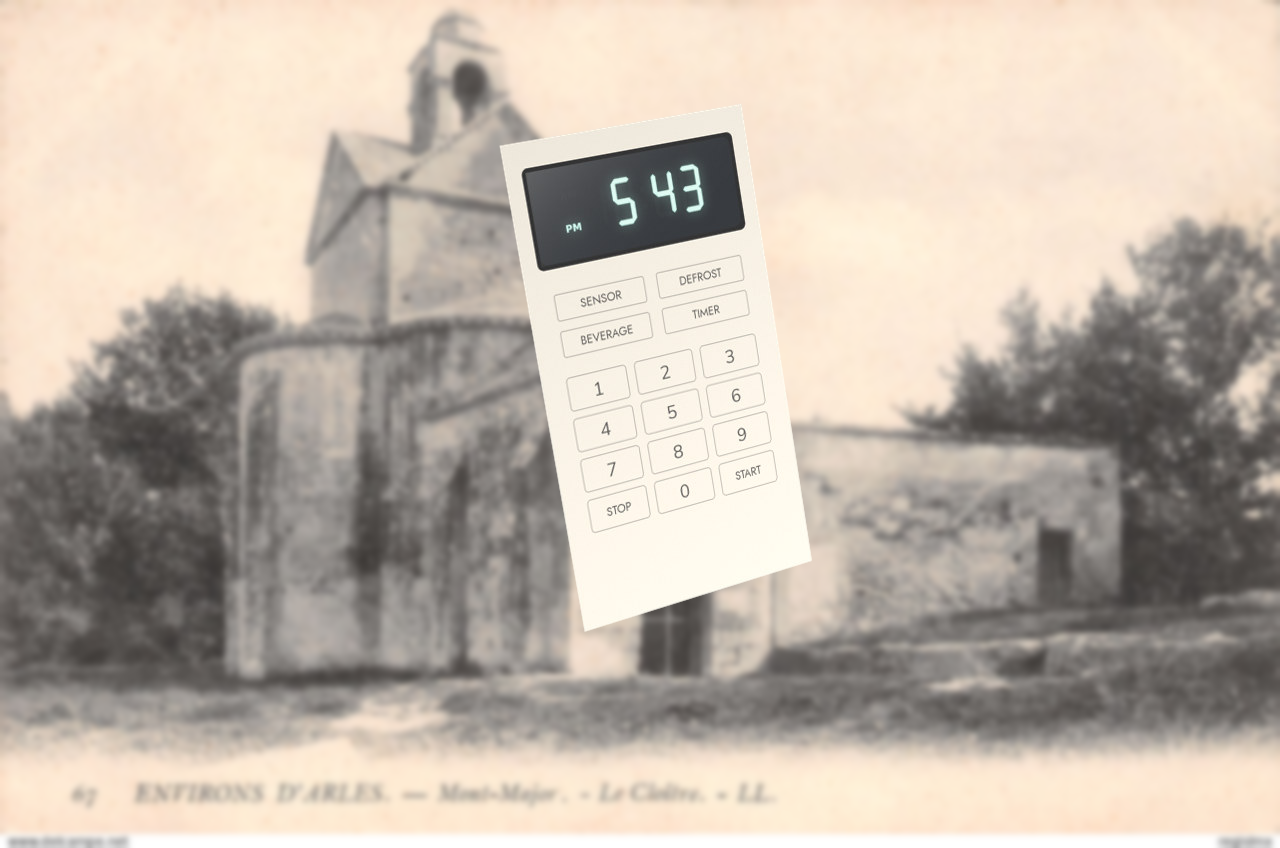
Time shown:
**5:43**
